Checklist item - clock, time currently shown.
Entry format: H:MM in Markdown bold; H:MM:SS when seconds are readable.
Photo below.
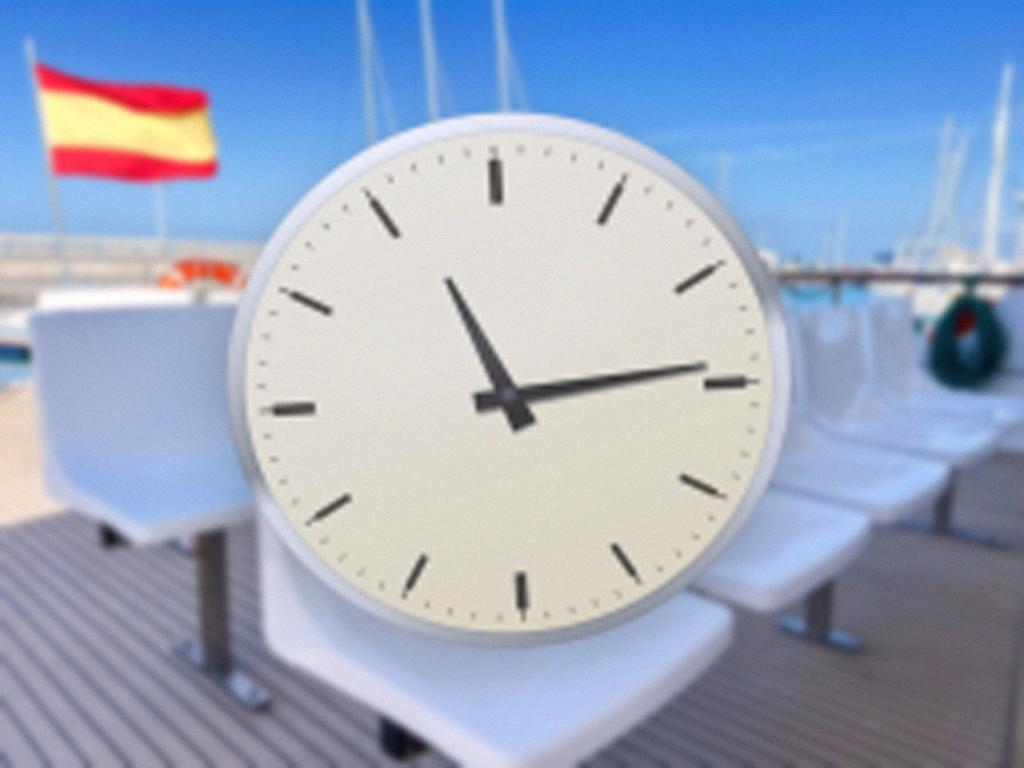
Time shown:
**11:14**
